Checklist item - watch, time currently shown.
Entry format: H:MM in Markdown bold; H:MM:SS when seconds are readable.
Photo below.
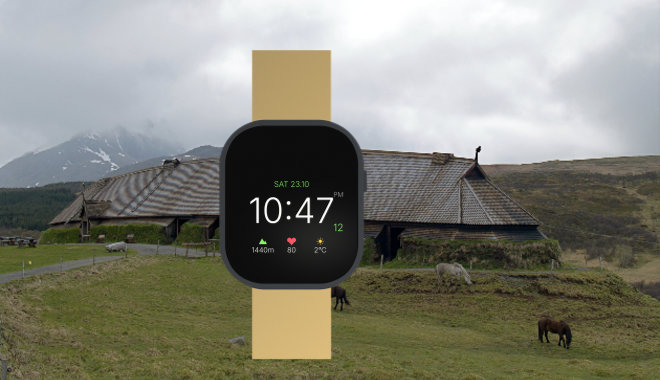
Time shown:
**10:47:12**
